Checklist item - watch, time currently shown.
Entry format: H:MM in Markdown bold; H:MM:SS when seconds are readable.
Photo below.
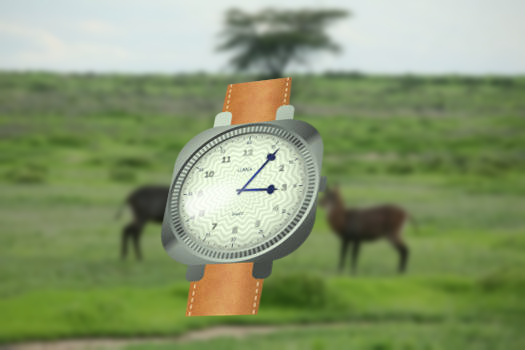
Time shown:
**3:06**
